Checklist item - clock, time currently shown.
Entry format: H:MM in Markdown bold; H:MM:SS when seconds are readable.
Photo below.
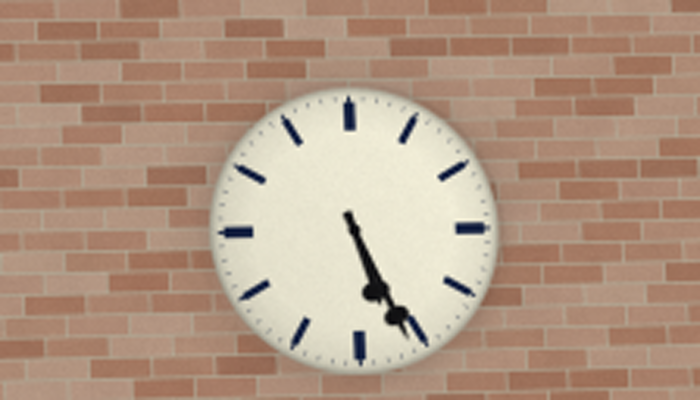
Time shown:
**5:26**
